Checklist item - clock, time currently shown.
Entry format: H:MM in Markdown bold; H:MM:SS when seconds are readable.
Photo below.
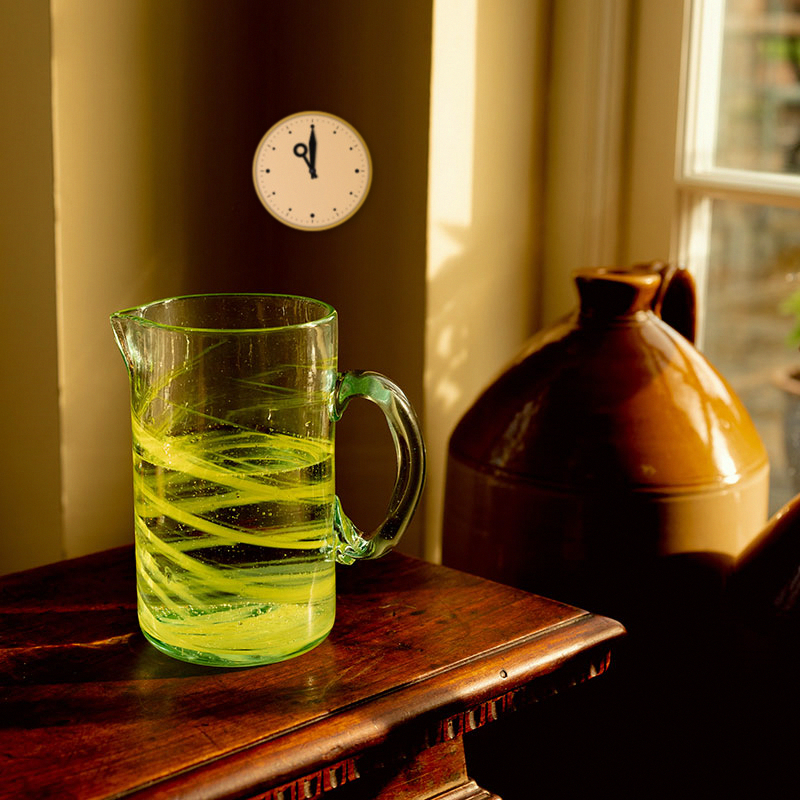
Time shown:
**11:00**
